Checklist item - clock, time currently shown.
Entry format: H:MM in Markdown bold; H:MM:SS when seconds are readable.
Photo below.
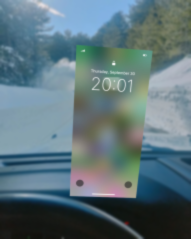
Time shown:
**20:01**
